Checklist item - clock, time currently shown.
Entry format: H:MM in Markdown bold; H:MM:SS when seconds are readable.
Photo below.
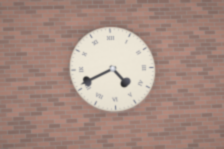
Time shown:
**4:41**
